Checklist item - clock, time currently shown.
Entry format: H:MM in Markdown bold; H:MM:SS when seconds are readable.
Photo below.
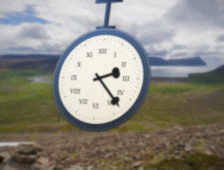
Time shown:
**2:23**
